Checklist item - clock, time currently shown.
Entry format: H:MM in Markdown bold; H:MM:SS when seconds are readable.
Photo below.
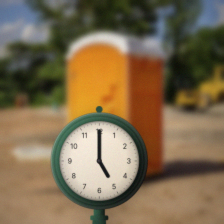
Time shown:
**5:00**
